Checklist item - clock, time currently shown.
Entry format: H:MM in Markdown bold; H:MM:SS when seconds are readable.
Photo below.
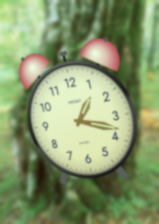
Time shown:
**1:18**
